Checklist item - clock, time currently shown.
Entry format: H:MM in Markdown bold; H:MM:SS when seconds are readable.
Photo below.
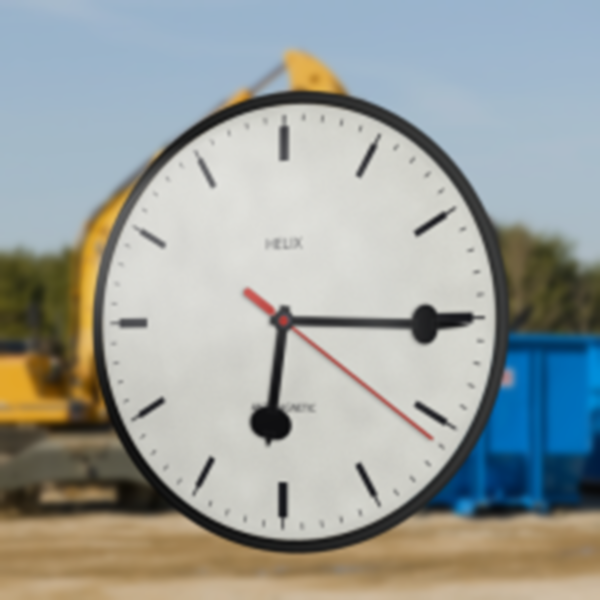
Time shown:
**6:15:21**
